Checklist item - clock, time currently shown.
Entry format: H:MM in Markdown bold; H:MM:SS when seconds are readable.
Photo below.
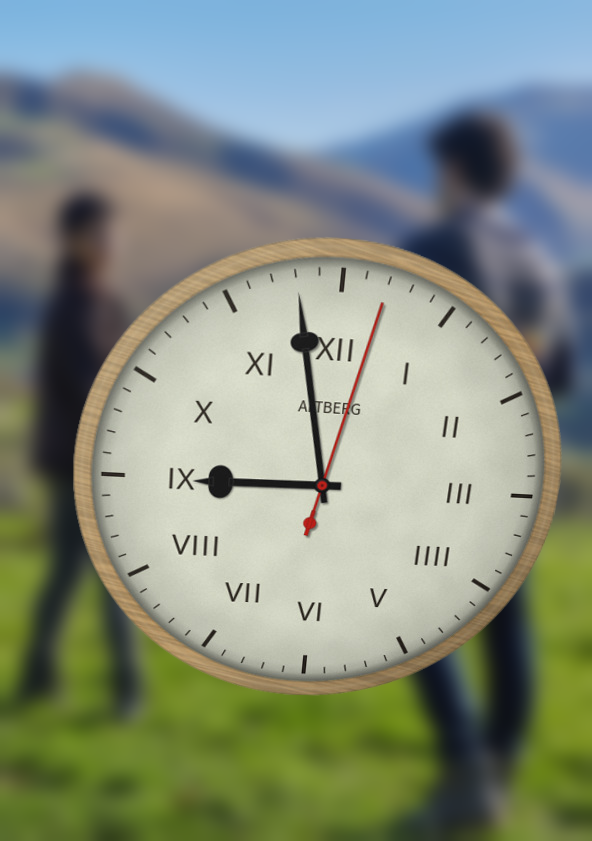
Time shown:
**8:58:02**
